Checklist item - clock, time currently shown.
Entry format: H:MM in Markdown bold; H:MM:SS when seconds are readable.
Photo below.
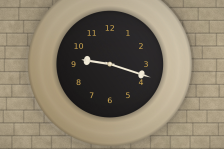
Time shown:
**9:18**
